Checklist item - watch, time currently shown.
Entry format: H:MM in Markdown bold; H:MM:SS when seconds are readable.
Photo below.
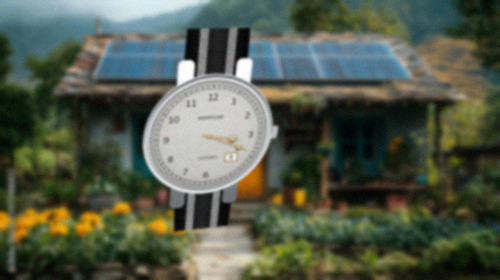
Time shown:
**3:19**
